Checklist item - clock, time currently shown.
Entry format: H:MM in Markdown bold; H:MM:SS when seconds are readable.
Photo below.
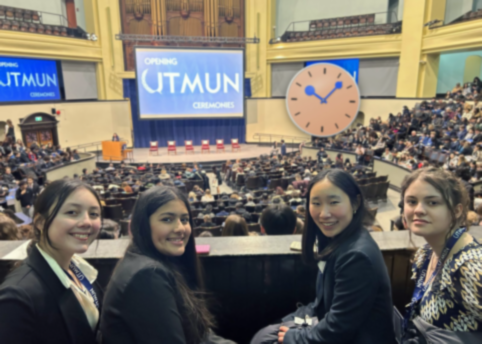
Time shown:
**10:07**
